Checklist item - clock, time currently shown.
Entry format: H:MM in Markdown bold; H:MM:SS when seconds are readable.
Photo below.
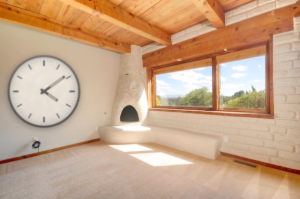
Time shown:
**4:09**
